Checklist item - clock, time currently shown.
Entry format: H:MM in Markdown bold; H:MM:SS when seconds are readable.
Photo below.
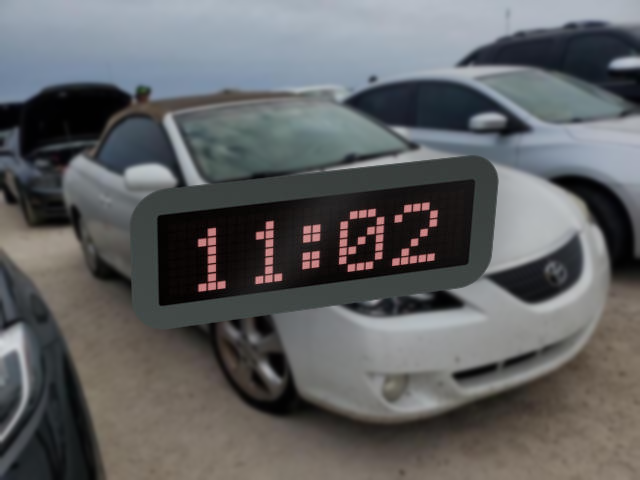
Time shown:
**11:02**
